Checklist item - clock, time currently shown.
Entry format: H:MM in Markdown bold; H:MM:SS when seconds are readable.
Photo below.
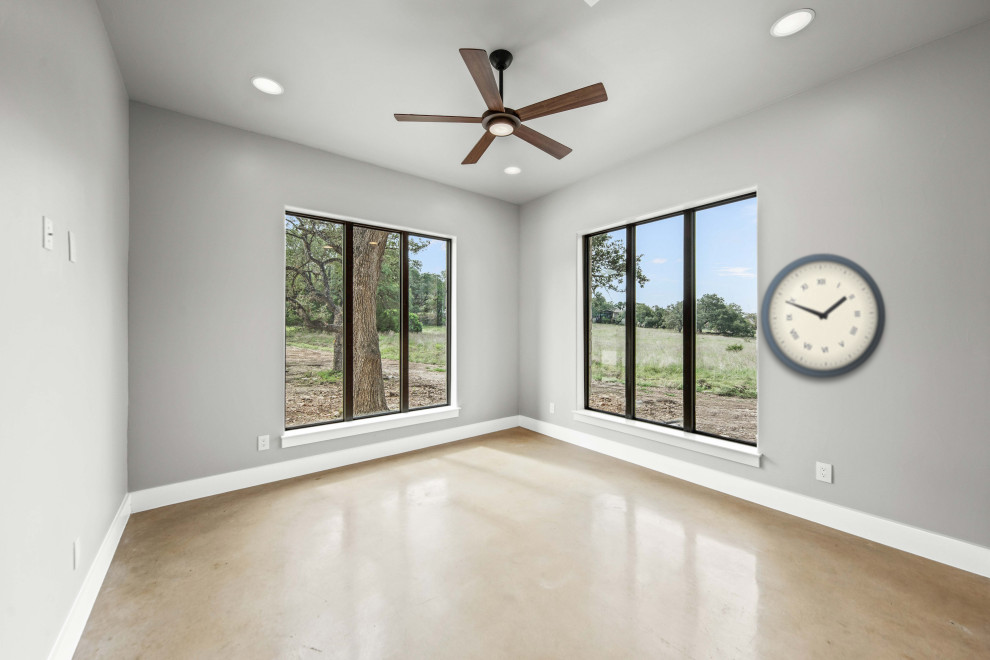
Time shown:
**1:49**
